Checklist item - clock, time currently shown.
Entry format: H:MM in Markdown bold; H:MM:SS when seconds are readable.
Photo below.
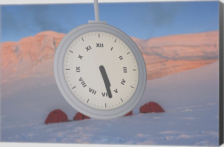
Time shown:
**5:28**
